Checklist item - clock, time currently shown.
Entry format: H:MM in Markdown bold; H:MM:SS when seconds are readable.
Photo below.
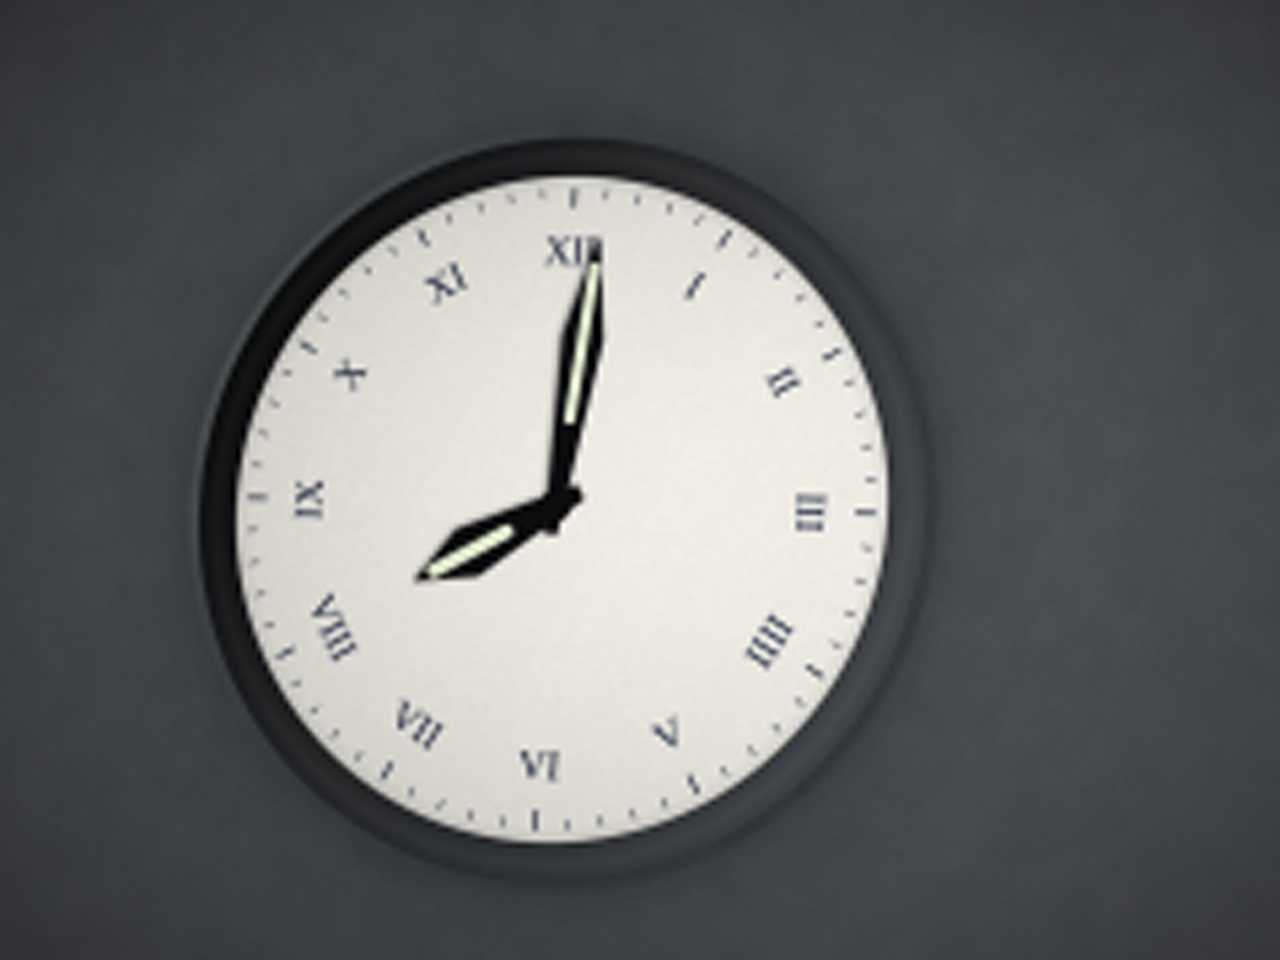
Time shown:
**8:01**
